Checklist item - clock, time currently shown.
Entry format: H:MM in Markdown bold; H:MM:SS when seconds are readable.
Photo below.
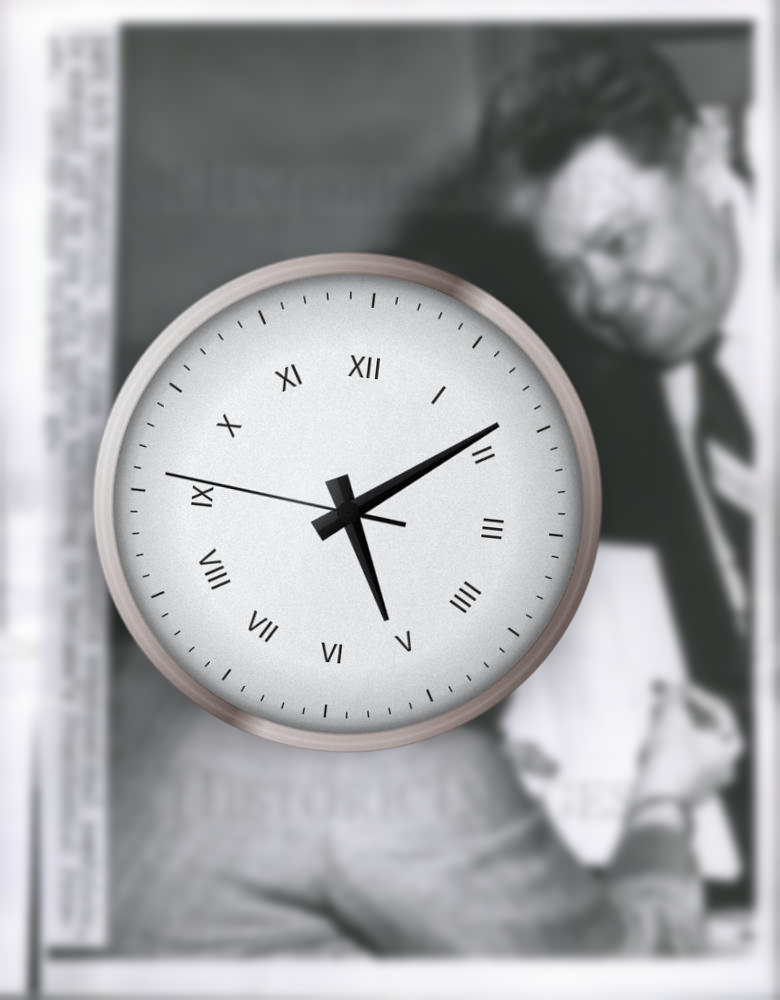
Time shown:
**5:08:46**
